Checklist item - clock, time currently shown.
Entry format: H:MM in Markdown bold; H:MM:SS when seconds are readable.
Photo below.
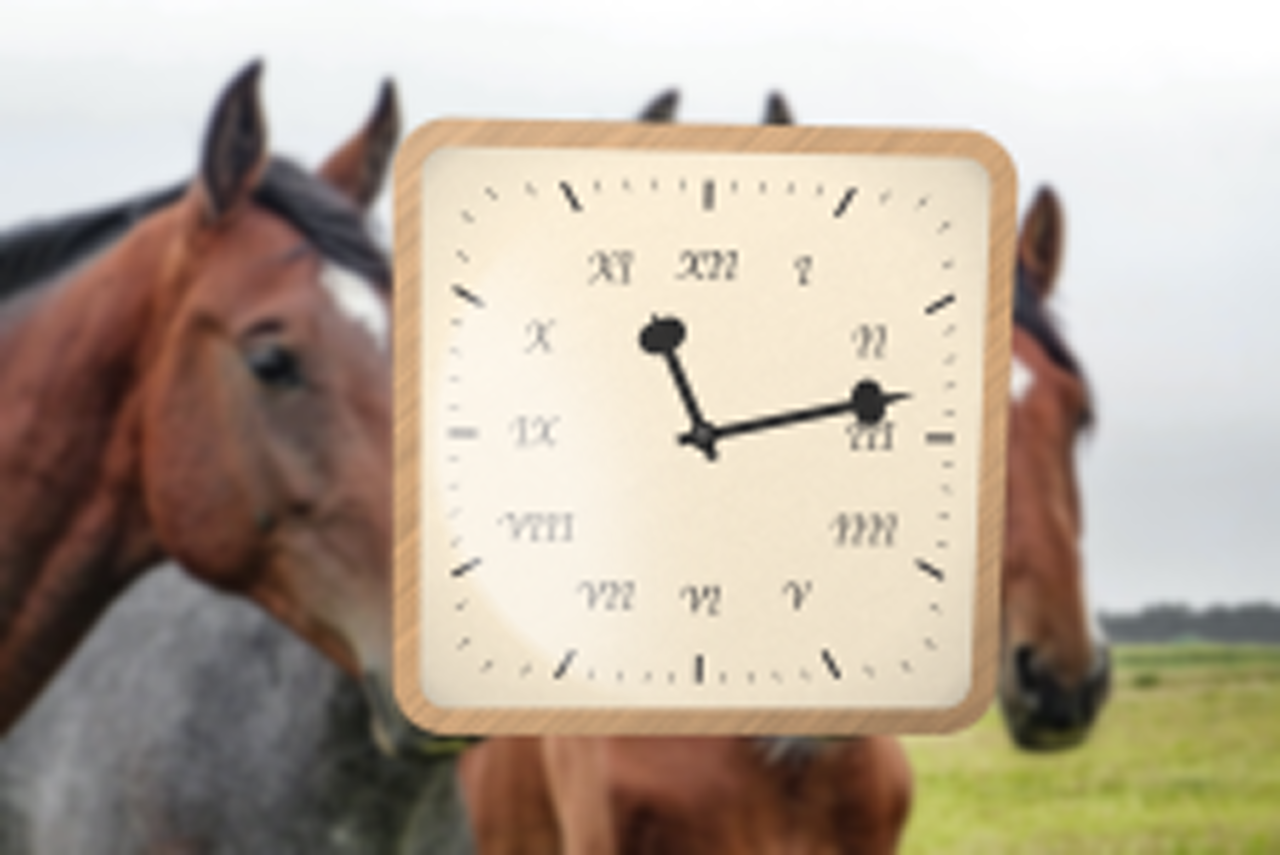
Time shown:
**11:13**
